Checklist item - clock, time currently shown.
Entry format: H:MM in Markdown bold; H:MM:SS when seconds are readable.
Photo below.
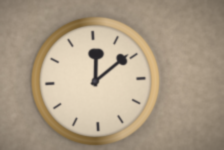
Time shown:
**12:09**
